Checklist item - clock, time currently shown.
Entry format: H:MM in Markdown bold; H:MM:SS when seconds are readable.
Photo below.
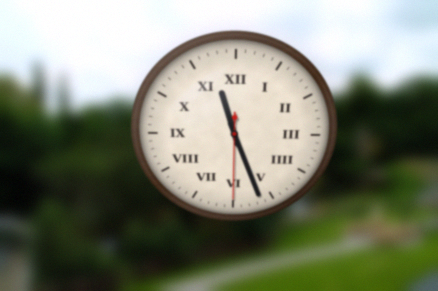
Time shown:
**11:26:30**
